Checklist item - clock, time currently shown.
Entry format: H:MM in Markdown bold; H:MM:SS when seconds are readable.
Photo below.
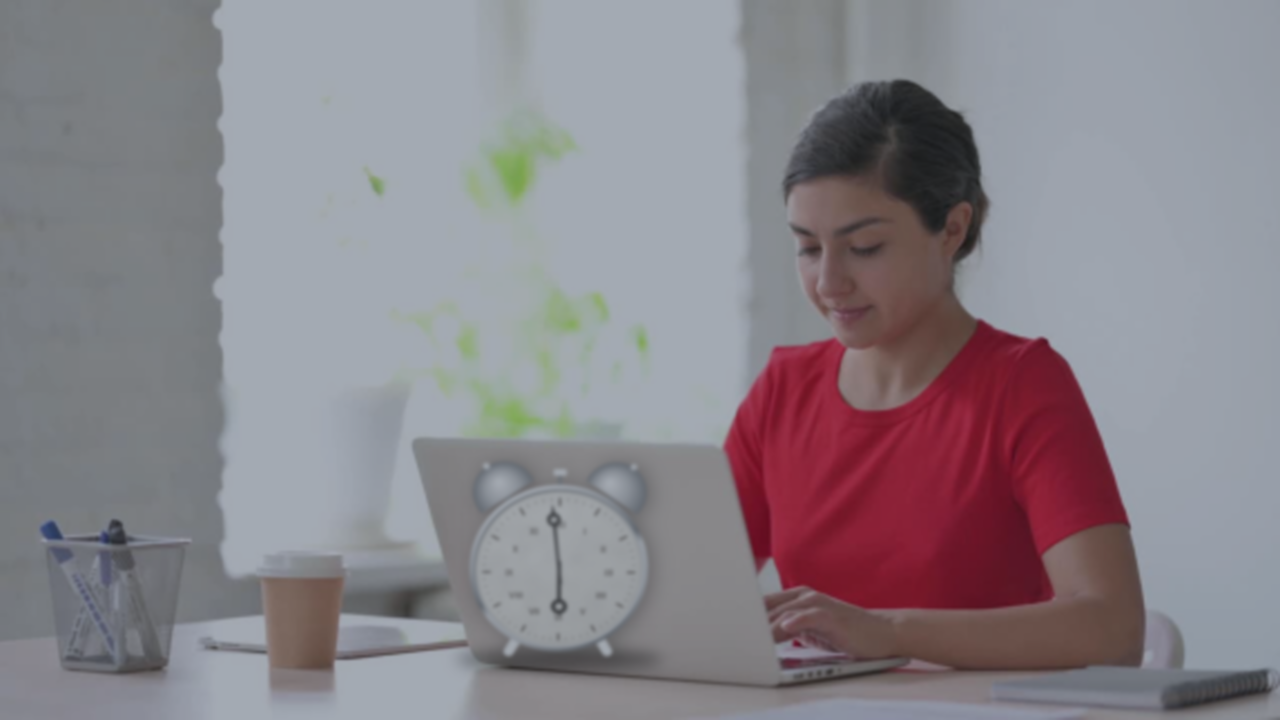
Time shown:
**5:59**
